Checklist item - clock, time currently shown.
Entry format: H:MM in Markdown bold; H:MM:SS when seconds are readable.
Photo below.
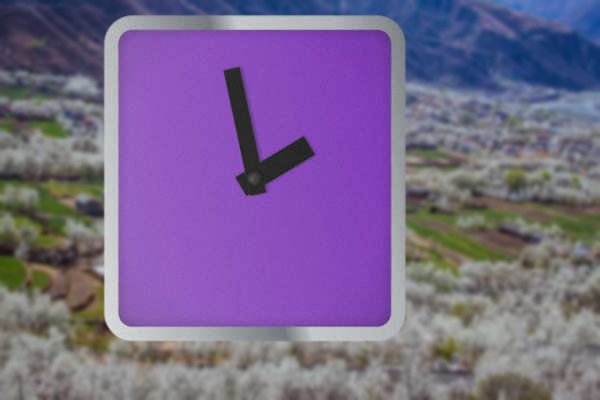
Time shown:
**1:58**
